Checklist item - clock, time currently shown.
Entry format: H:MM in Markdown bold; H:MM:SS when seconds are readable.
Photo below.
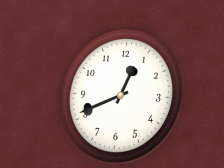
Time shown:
**12:41**
